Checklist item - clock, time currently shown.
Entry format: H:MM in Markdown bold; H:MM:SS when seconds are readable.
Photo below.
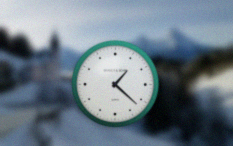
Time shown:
**1:22**
